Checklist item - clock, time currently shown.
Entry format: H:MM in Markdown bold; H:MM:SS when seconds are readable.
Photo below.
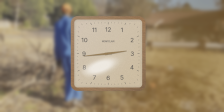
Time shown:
**2:44**
